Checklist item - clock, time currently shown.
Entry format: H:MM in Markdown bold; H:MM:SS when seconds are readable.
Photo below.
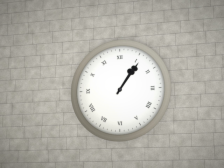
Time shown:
**1:06**
